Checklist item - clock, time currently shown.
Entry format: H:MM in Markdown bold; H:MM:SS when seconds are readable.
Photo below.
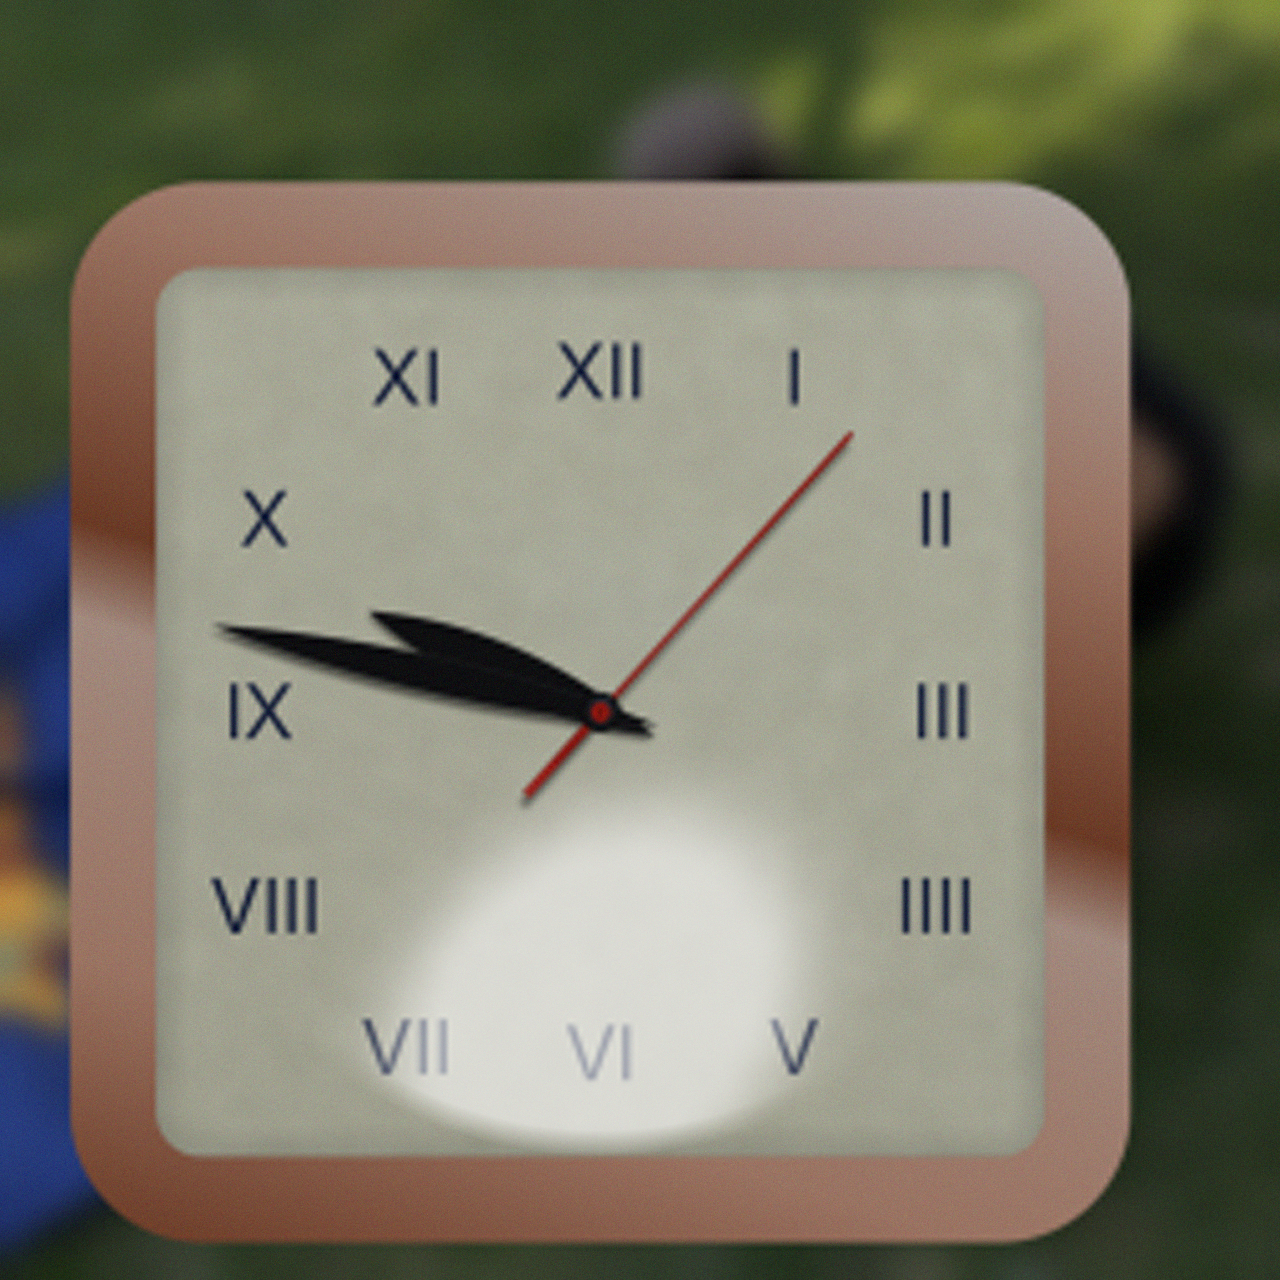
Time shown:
**9:47:07**
